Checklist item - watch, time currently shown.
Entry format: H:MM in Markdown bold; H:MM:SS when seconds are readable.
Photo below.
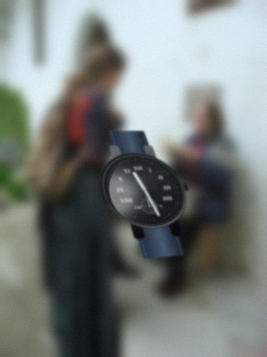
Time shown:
**11:28**
